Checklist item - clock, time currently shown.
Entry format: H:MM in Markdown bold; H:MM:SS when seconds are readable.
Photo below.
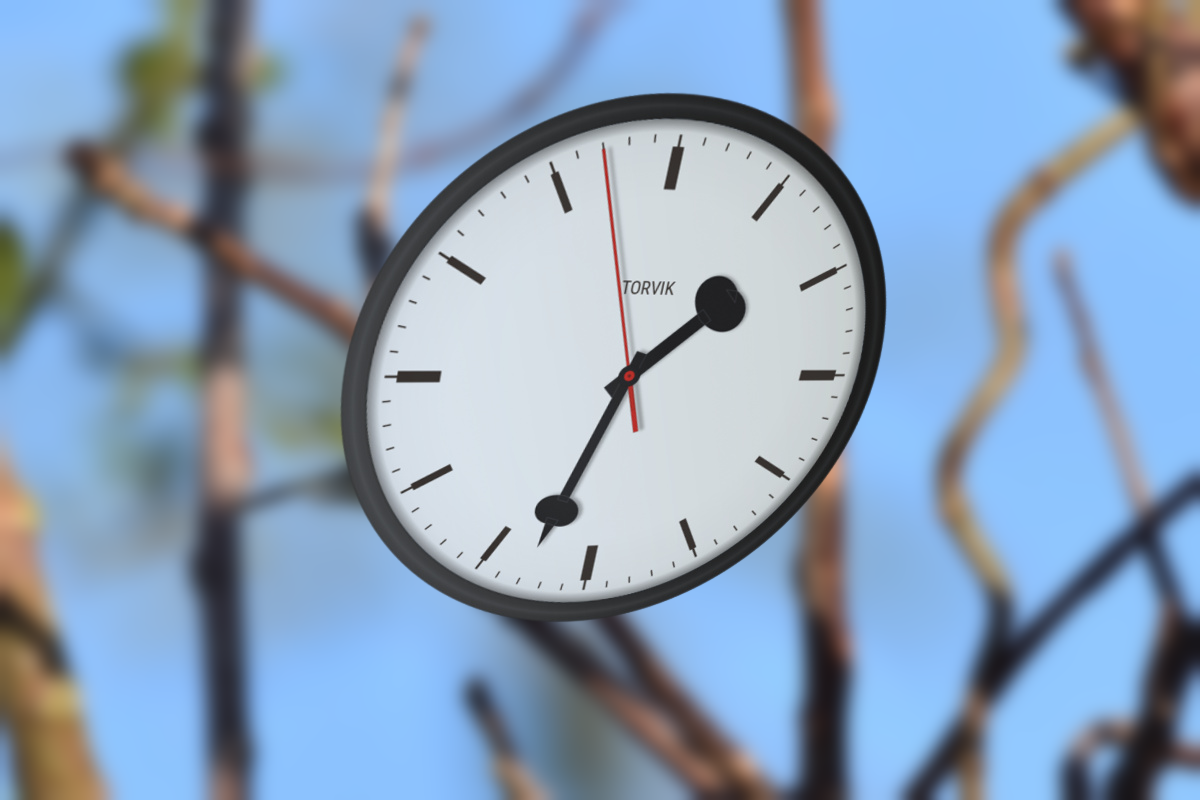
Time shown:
**1:32:57**
